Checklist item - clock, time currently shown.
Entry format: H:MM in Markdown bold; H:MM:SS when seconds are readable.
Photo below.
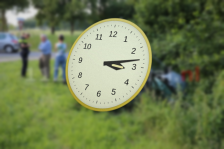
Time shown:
**3:13**
